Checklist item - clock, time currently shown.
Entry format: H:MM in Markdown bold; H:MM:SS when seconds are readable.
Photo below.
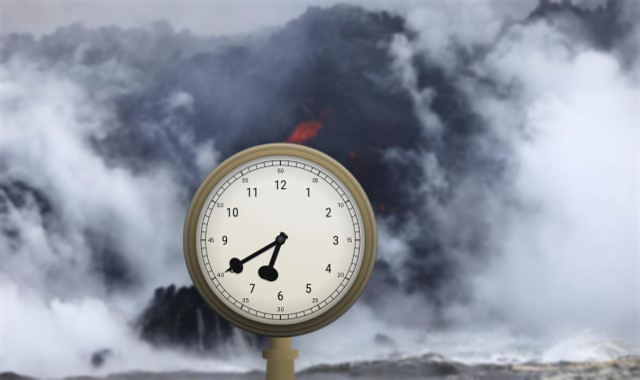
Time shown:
**6:40**
